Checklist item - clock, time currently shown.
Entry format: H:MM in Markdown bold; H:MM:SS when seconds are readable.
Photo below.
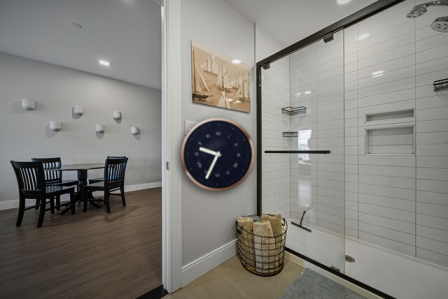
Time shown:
**9:34**
